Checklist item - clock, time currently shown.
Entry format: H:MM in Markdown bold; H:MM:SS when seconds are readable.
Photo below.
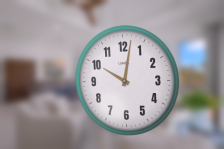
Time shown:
**10:02**
